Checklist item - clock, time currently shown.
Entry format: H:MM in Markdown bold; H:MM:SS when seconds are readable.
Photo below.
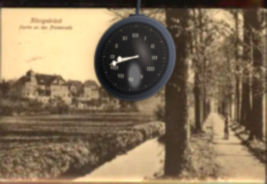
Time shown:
**8:42**
